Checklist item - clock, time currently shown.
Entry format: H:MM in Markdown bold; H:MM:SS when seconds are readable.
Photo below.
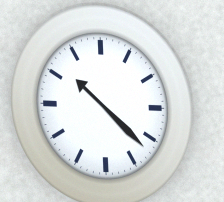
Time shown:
**10:22**
